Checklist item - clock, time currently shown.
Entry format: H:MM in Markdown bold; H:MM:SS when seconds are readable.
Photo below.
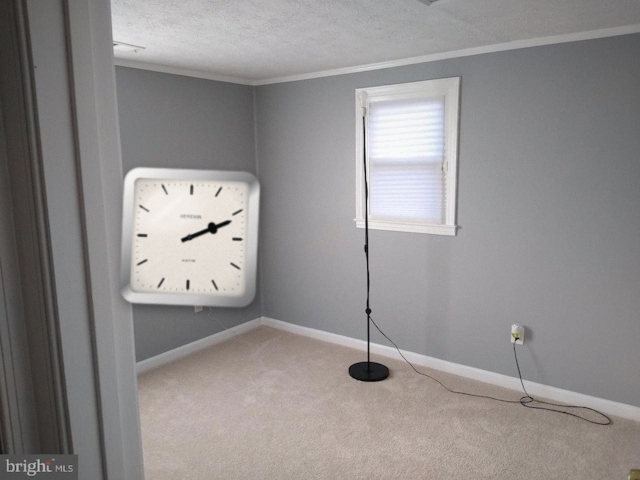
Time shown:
**2:11**
